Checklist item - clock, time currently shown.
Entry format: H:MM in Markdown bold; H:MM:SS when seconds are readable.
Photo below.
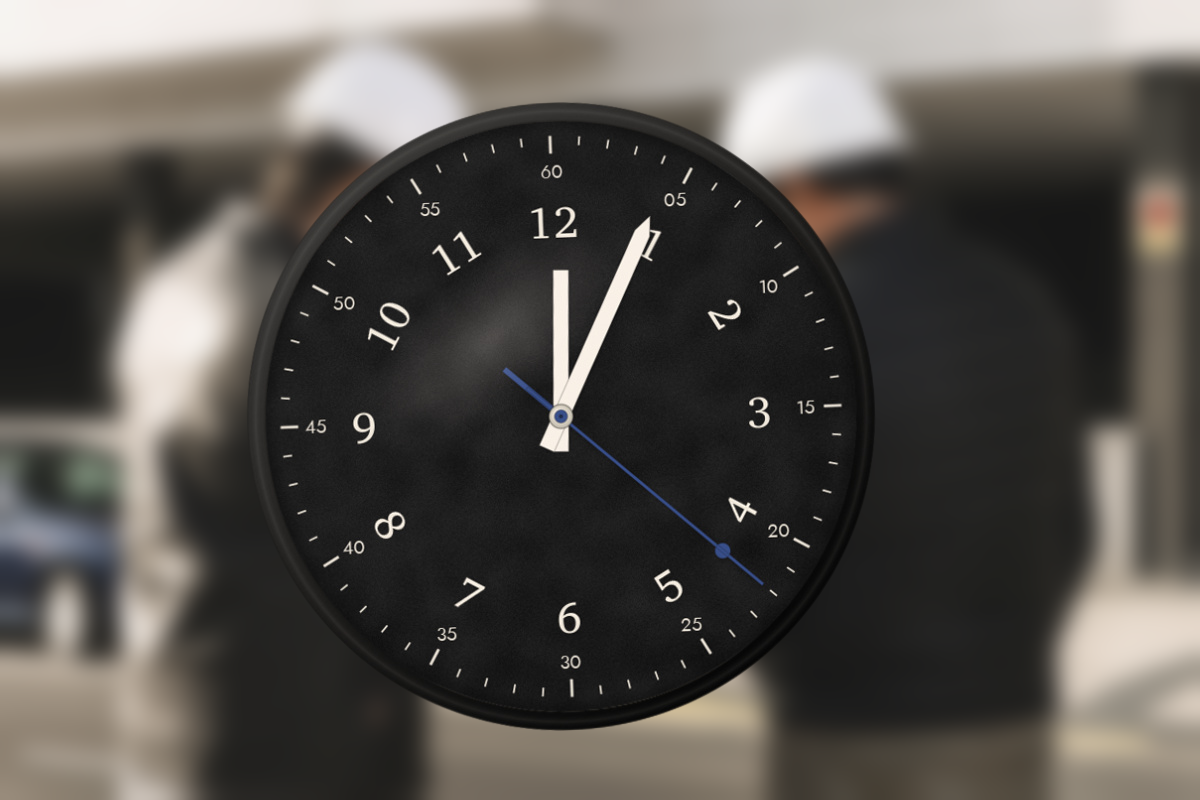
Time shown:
**12:04:22**
